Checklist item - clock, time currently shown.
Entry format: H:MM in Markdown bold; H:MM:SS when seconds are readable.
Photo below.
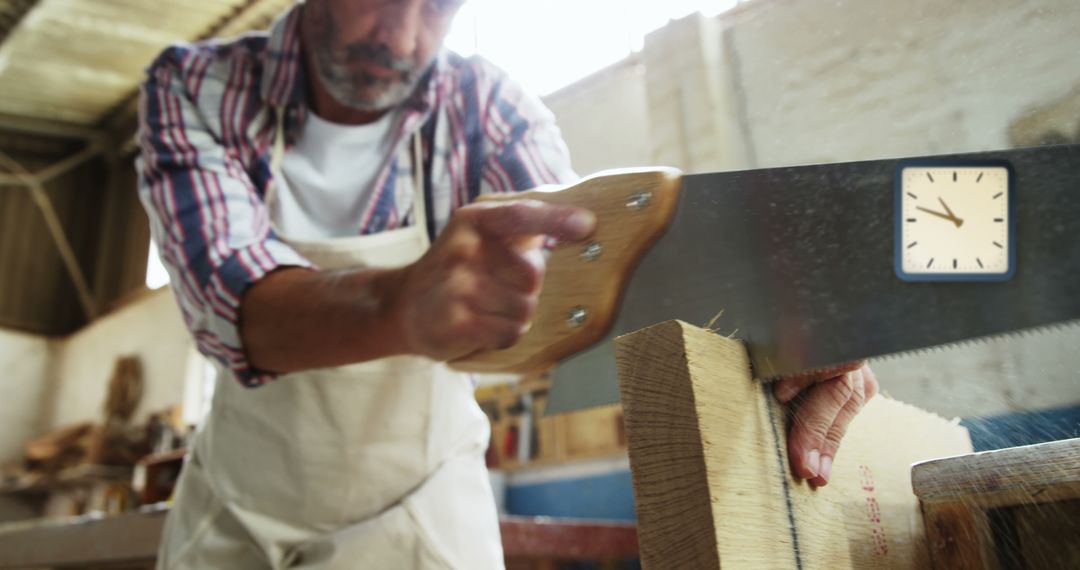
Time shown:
**10:48**
